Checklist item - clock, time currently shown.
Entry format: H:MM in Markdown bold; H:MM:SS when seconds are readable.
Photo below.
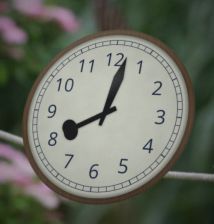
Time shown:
**8:02**
